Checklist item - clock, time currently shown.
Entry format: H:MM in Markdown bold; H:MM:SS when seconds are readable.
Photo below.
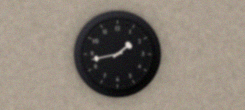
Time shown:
**1:43**
